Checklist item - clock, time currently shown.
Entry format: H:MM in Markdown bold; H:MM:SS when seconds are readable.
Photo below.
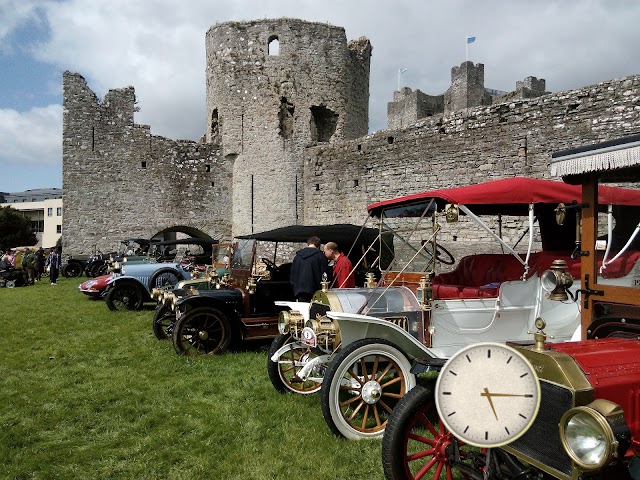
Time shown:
**5:15**
